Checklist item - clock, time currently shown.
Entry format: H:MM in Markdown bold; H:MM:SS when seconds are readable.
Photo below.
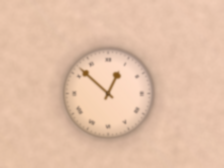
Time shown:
**12:52**
